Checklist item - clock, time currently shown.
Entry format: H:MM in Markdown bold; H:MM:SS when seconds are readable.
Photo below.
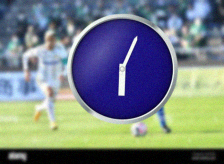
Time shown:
**6:04**
